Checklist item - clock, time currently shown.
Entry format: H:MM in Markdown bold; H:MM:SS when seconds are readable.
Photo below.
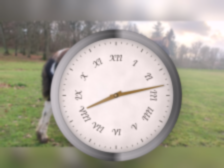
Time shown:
**8:13**
